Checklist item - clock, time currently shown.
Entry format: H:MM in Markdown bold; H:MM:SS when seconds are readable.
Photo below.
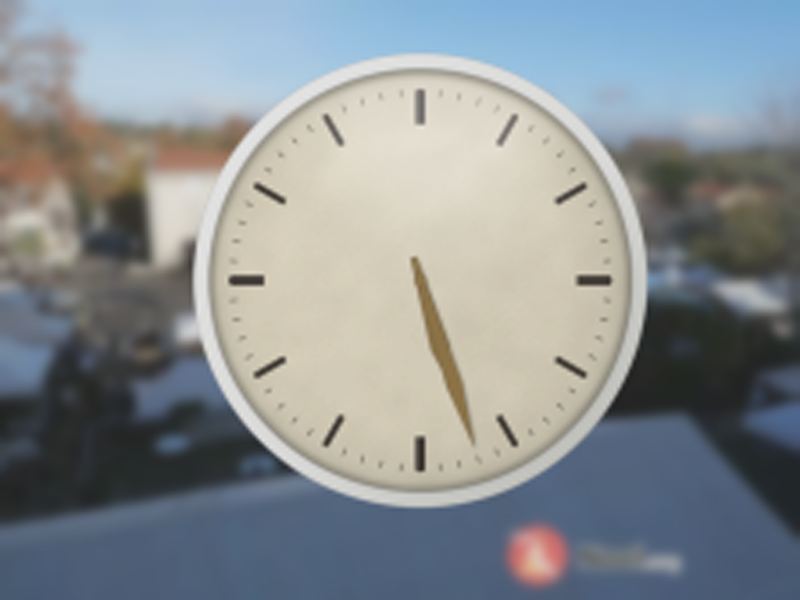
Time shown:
**5:27**
